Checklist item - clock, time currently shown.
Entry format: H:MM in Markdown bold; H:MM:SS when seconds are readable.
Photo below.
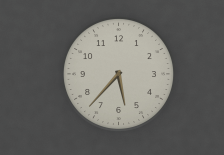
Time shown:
**5:37**
